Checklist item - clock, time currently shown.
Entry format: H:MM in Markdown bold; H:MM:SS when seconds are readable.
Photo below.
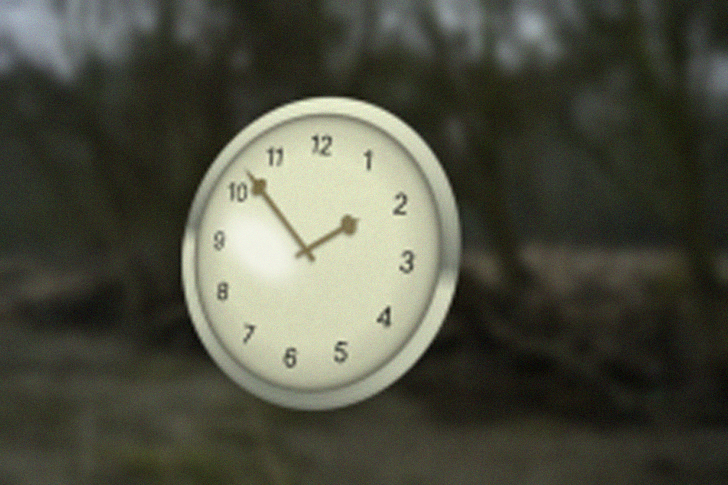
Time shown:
**1:52**
